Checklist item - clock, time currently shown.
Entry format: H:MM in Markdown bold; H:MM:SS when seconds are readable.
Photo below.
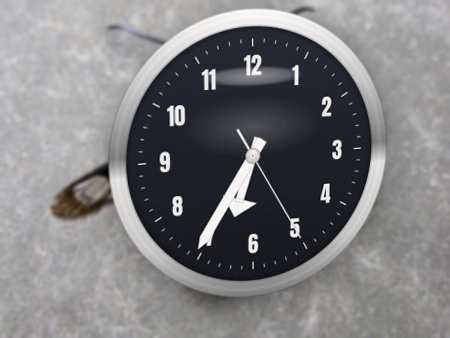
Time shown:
**6:35:25**
